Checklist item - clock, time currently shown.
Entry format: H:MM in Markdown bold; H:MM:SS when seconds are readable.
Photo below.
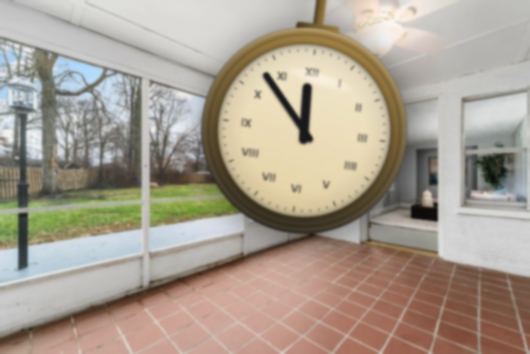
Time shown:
**11:53**
